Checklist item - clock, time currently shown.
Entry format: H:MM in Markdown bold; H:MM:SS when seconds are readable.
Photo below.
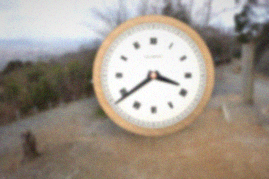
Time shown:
**3:39**
